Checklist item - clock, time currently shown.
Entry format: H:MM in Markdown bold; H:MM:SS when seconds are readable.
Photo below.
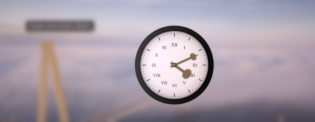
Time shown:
**4:11**
